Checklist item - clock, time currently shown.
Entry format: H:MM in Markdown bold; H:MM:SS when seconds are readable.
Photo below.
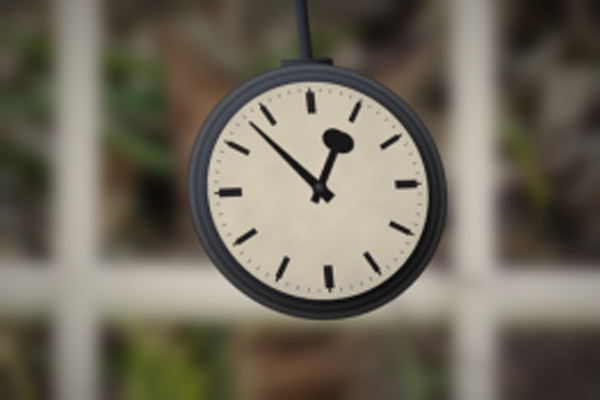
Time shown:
**12:53**
